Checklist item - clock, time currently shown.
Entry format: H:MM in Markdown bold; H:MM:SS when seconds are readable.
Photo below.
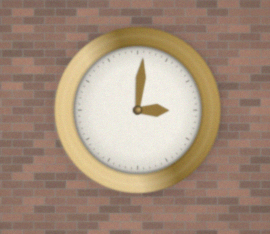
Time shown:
**3:01**
